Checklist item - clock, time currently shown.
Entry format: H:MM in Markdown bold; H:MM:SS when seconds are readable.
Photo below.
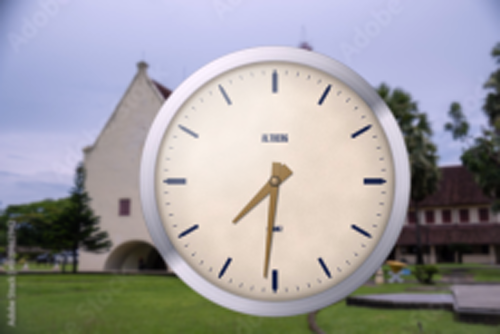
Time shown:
**7:31**
